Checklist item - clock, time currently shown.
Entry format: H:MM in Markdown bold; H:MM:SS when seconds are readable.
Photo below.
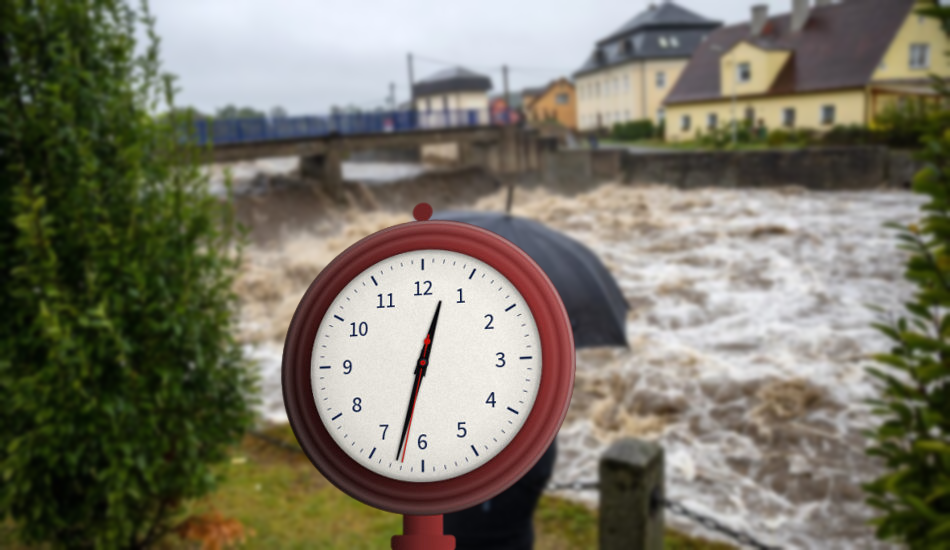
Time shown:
**12:32:32**
